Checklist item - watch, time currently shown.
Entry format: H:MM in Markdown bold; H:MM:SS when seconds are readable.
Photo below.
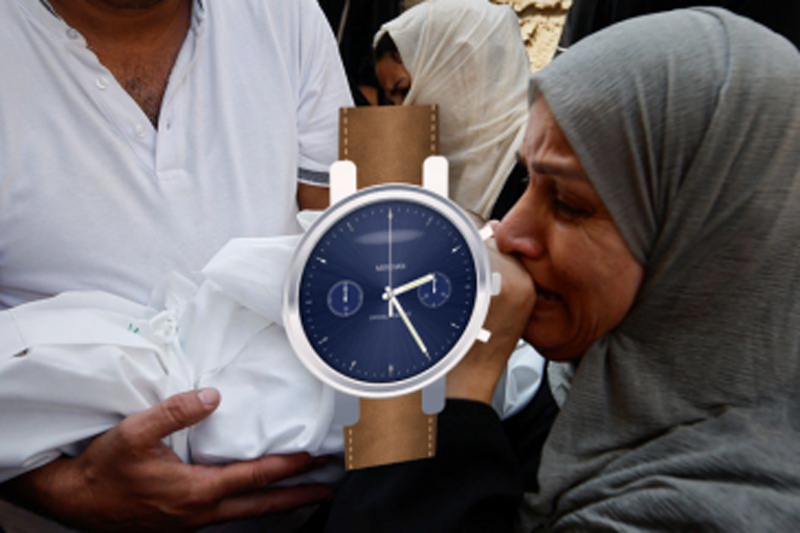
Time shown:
**2:25**
